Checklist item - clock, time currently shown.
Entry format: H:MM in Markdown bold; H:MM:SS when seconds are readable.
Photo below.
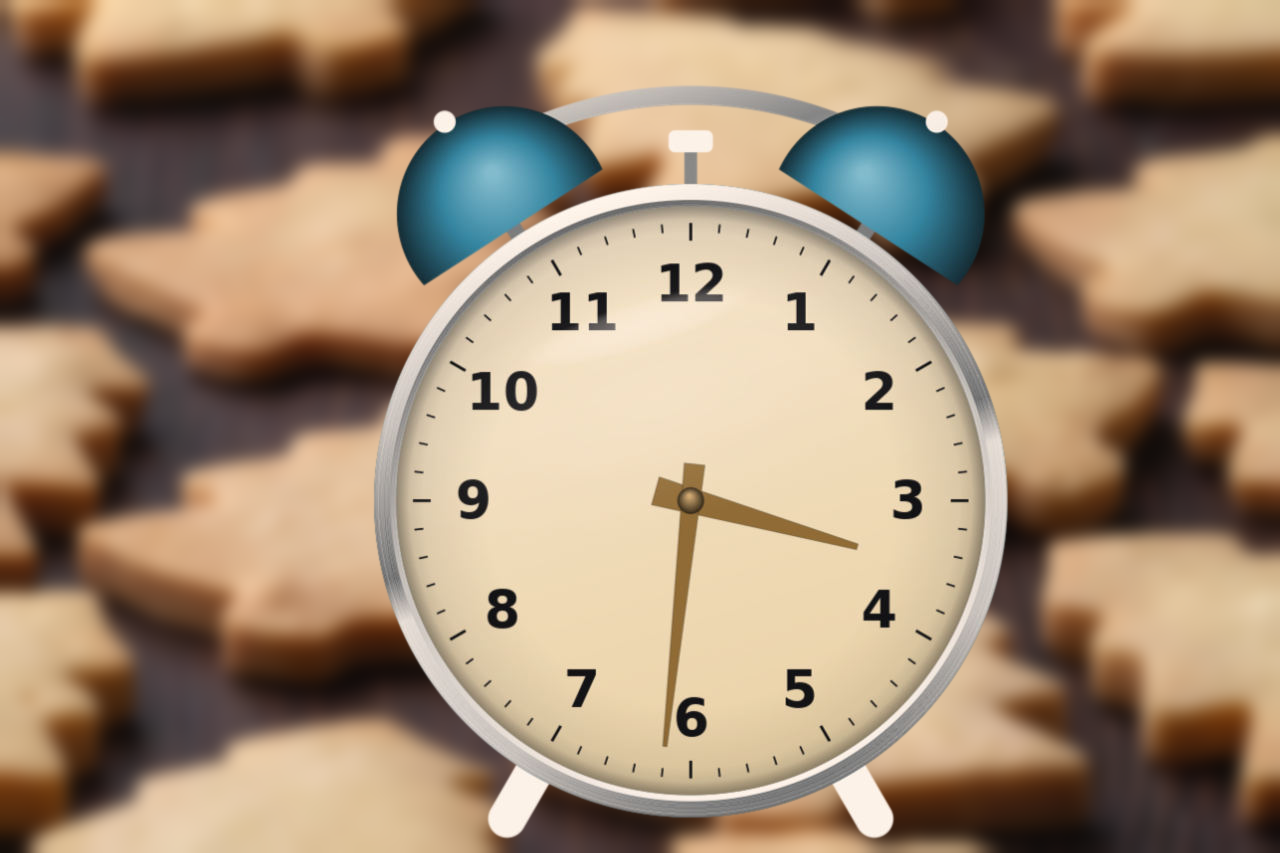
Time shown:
**3:31**
